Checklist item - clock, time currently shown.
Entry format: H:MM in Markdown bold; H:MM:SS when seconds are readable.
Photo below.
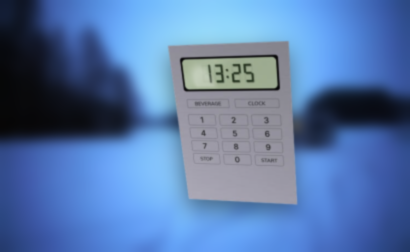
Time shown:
**13:25**
